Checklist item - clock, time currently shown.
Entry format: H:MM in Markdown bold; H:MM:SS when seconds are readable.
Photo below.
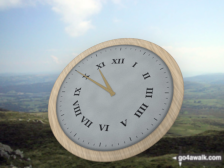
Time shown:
**10:50**
